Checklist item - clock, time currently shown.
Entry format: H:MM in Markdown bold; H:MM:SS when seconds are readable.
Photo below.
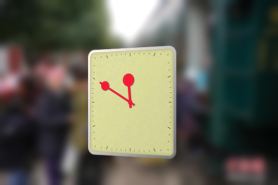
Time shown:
**11:50**
